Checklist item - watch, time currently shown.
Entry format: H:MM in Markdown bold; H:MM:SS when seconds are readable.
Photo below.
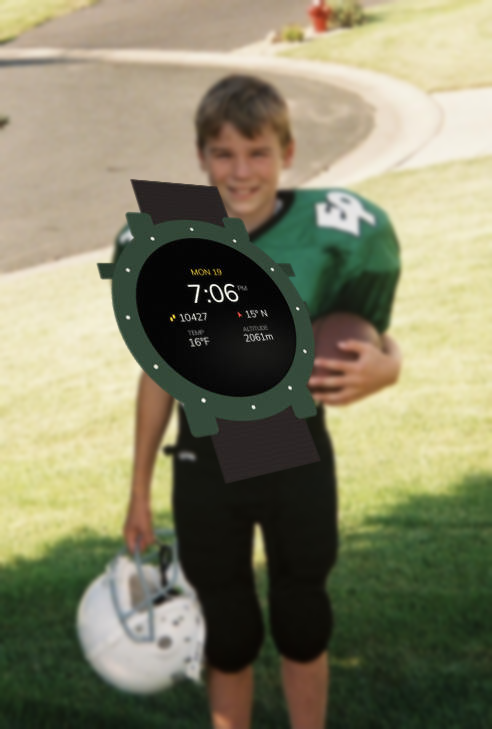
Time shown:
**7:06**
